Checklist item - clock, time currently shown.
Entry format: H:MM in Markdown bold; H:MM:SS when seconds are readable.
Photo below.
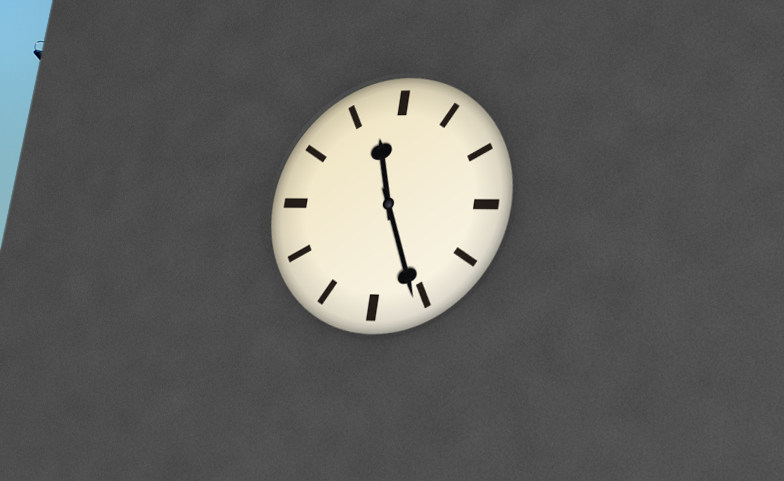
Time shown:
**11:26**
